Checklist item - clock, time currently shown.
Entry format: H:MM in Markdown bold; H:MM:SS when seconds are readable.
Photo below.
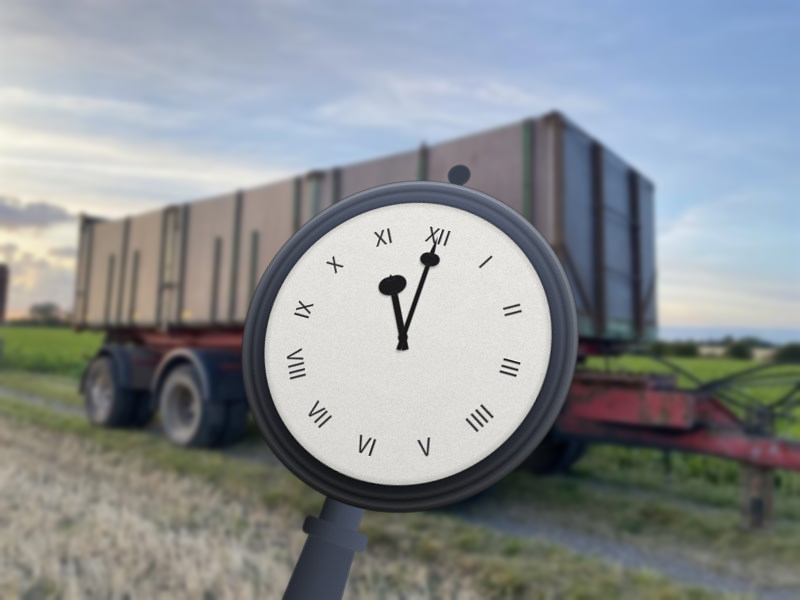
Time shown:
**11:00**
